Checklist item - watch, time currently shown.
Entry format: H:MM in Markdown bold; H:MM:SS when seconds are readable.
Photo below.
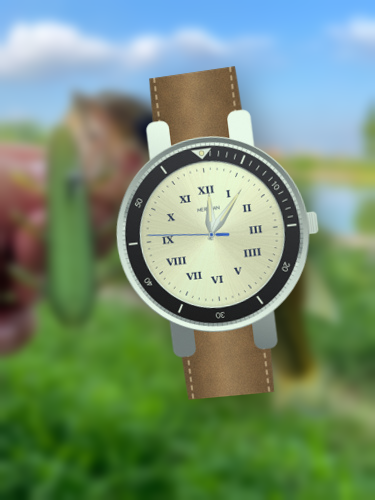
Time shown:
**12:06:46**
